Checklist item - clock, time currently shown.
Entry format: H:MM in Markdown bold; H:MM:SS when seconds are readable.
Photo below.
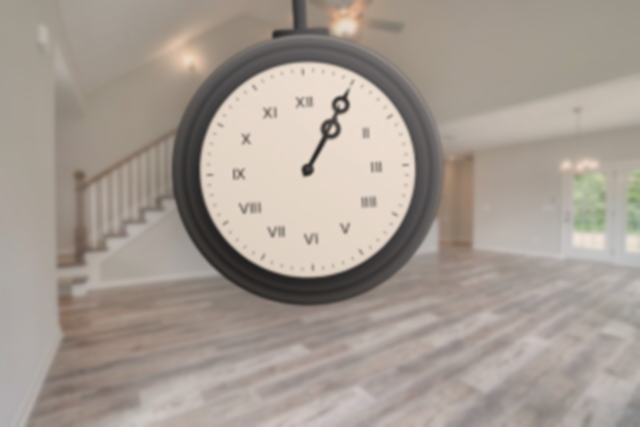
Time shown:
**1:05**
